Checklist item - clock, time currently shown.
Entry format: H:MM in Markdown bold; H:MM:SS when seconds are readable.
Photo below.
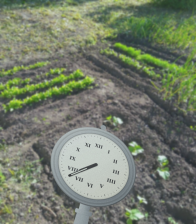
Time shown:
**7:38**
